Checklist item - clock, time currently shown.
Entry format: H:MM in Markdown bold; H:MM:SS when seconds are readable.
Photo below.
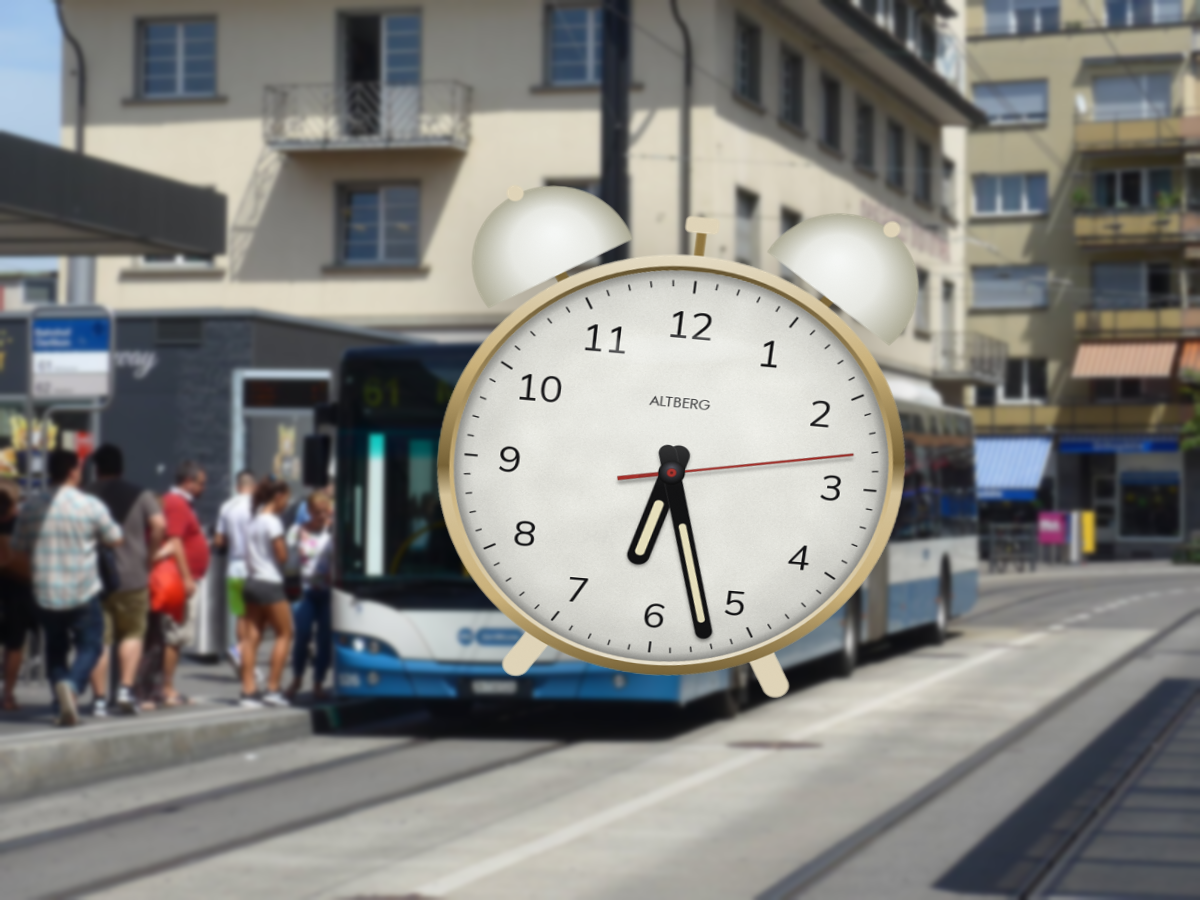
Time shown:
**6:27:13**
